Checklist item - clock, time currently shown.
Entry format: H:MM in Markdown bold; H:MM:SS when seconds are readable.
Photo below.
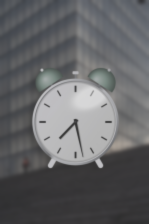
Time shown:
**7:28**
